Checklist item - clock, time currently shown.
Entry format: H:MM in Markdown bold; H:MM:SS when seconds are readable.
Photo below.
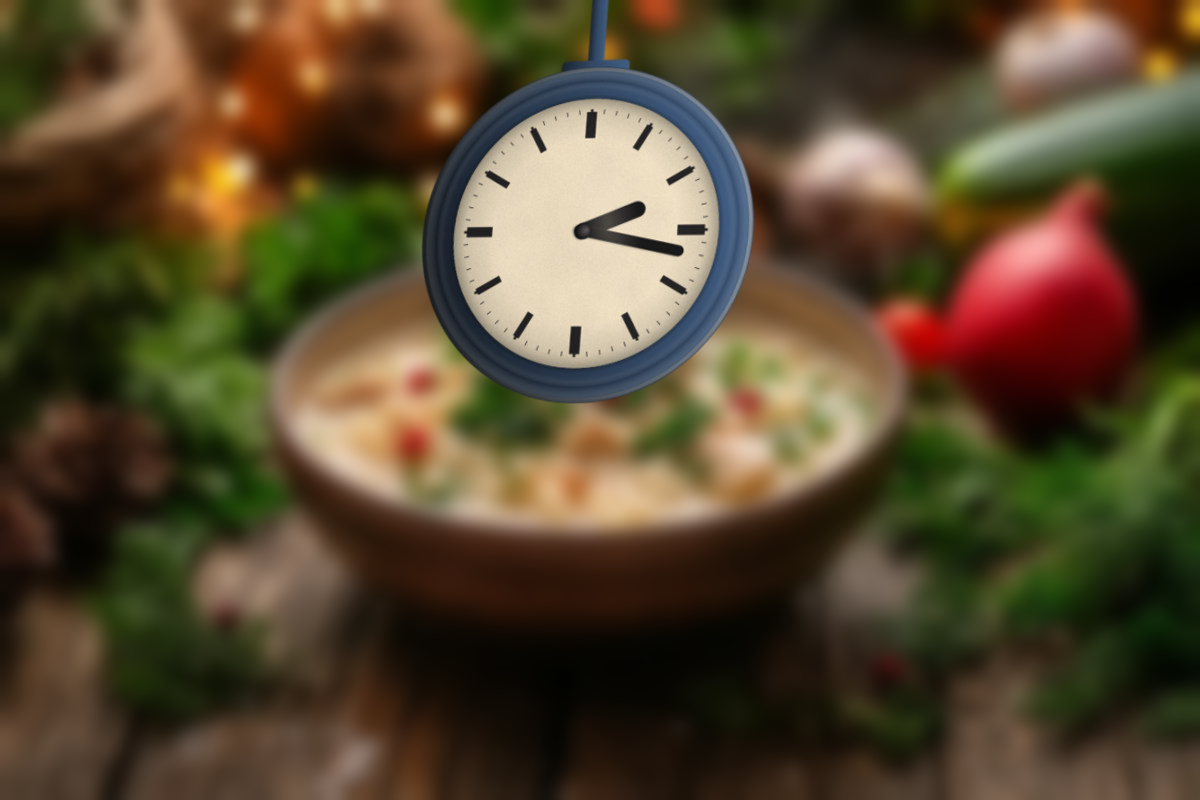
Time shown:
**2:17**
